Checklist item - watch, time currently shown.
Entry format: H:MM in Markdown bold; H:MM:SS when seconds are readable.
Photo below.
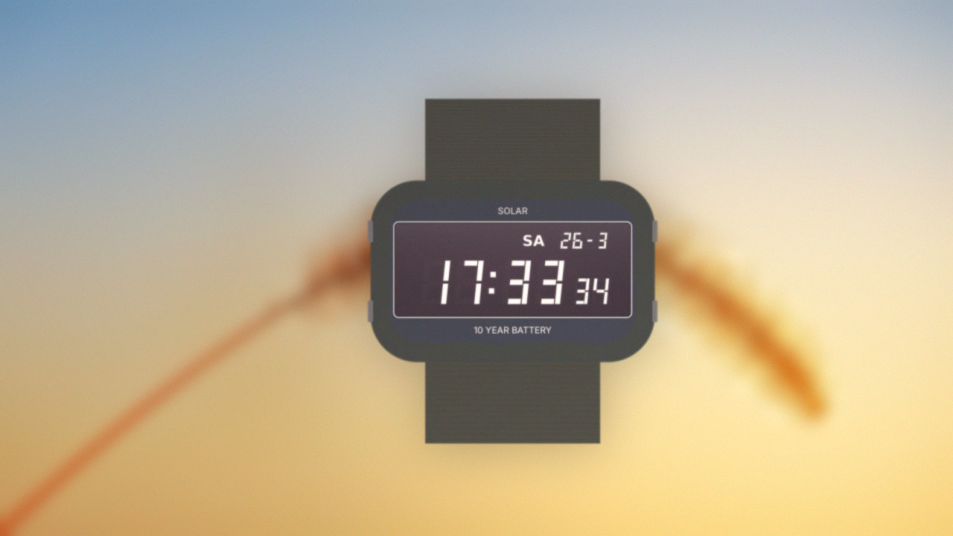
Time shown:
**17:33:34**
